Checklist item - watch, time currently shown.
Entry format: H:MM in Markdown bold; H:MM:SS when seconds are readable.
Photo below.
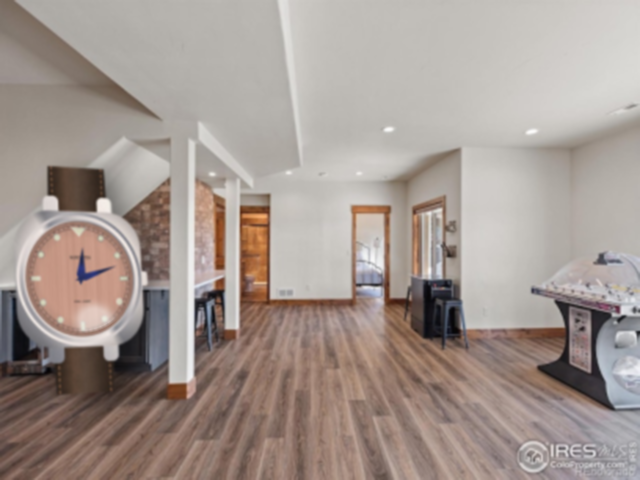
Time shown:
**12:12**
